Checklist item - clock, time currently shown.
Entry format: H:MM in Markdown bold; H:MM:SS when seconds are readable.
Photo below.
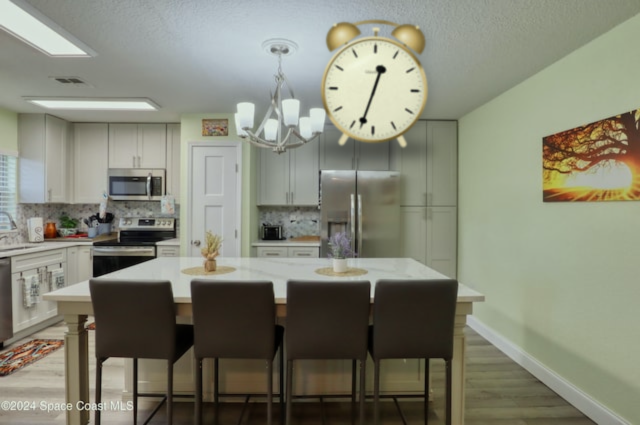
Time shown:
**12:33**
